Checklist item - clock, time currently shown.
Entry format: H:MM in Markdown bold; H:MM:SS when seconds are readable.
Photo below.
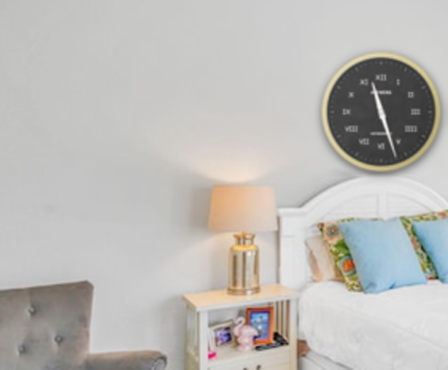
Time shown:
**11:27**
